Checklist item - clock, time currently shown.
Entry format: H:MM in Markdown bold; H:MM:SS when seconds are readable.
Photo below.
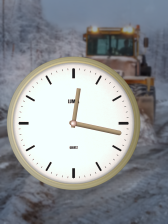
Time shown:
**12:17**
